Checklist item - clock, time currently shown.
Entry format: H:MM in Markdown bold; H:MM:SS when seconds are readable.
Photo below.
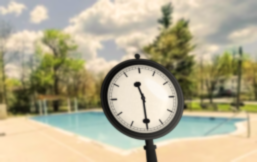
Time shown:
**11:30**
